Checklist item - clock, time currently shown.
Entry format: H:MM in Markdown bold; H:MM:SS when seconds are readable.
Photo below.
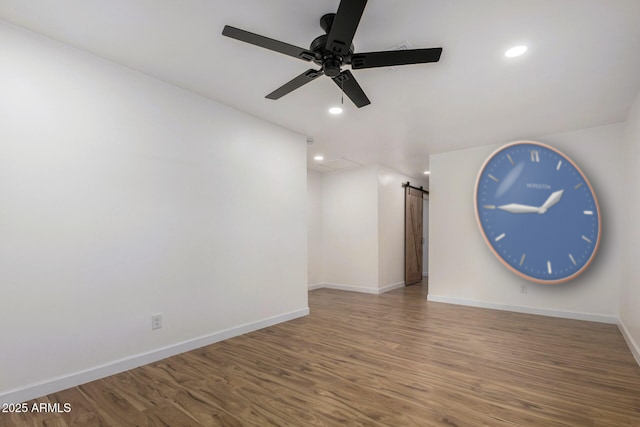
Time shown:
**1:45**
